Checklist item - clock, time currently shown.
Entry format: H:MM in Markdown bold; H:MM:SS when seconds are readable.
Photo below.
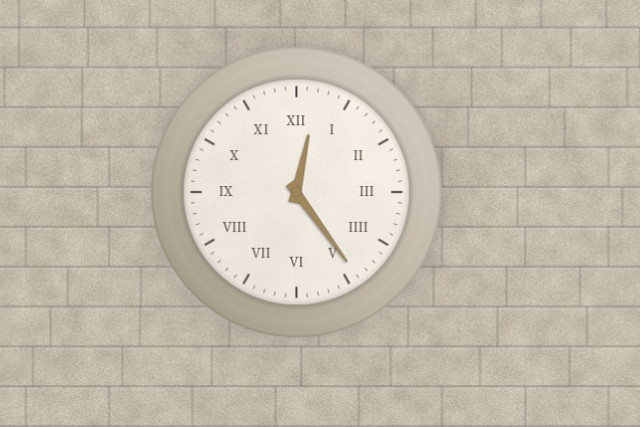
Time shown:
**12:24**
